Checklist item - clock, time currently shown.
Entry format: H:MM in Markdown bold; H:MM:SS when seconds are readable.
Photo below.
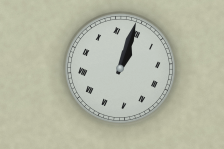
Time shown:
**11:59**
